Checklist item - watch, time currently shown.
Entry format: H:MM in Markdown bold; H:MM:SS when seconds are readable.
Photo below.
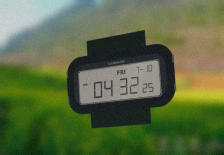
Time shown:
**4:32:25**
